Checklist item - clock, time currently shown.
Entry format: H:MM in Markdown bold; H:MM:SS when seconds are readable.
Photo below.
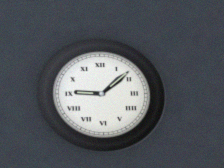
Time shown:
**9:08**
